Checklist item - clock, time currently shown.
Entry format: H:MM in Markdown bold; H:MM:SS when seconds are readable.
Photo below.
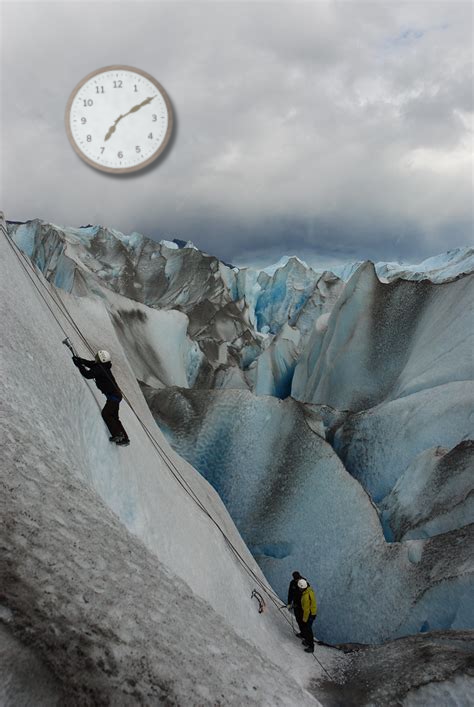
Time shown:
**7:10**
